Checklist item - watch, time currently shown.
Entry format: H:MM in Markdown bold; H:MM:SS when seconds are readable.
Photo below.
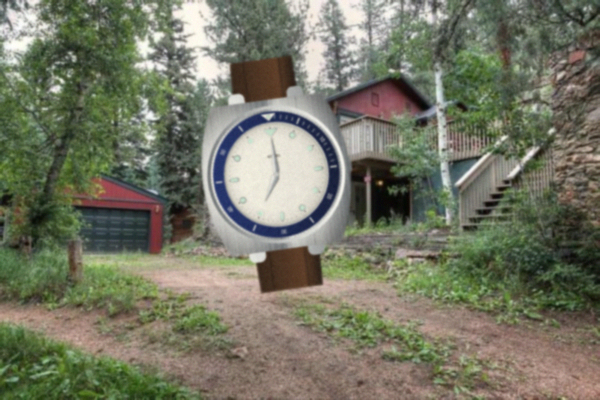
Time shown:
**7:00**
